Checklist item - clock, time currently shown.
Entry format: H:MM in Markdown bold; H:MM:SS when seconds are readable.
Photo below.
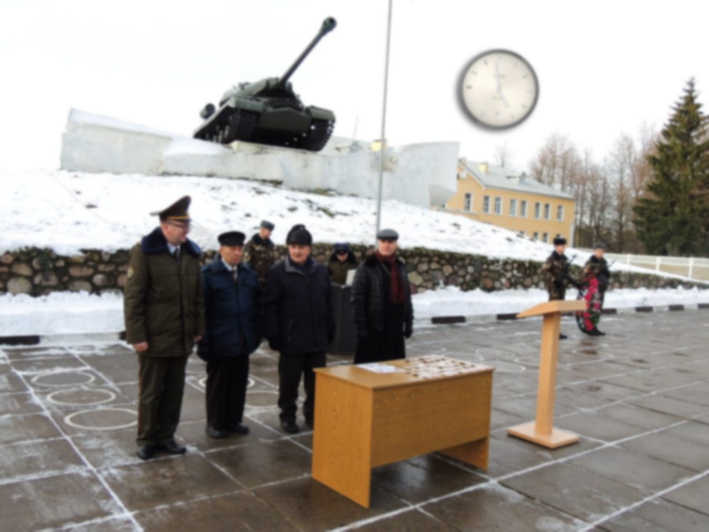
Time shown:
**4:58**
